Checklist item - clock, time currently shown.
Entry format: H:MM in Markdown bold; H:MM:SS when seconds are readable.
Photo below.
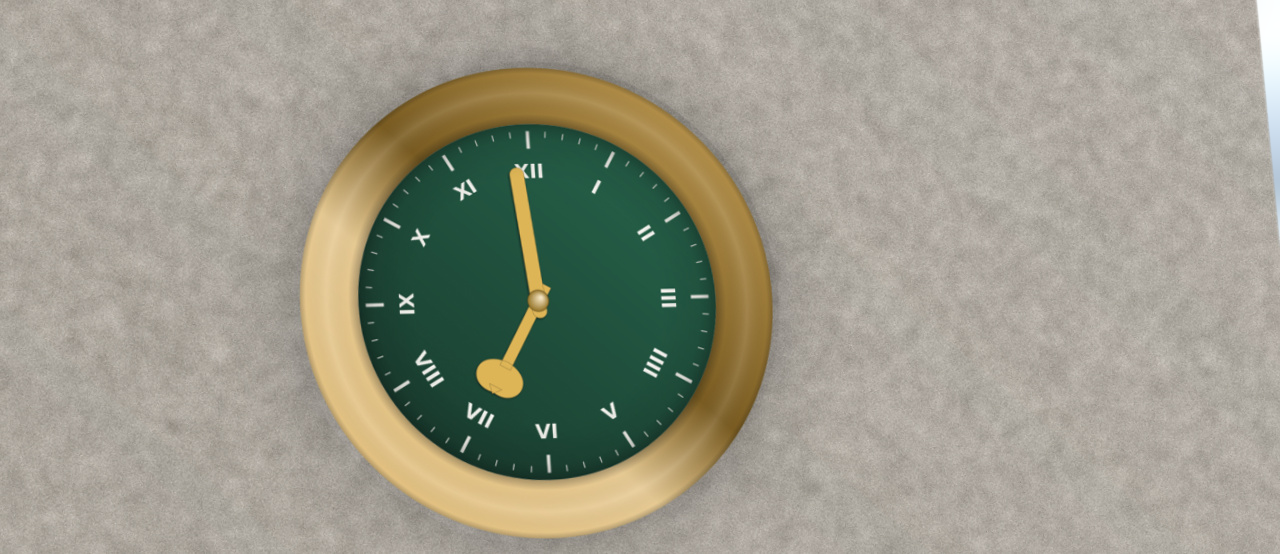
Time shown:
**6:59**
